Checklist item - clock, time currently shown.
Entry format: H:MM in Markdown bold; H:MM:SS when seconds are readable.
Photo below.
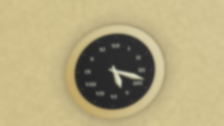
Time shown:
**5:18**
